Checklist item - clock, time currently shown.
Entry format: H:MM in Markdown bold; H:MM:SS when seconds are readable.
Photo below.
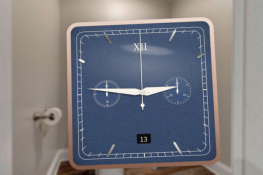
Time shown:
**2:46**
